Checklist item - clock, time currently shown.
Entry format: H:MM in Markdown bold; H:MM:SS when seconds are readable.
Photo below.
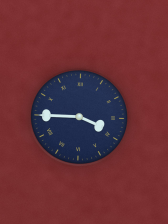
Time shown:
**3:45**
